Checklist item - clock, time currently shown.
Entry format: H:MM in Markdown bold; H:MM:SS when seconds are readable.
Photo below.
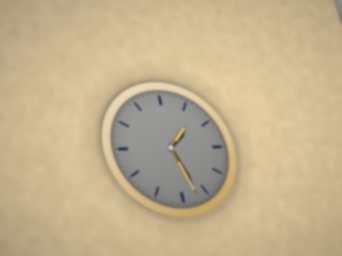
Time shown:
**1:27**
